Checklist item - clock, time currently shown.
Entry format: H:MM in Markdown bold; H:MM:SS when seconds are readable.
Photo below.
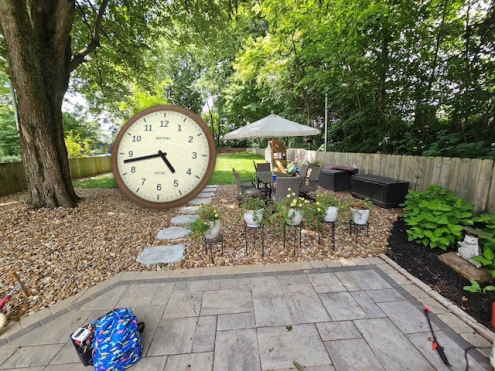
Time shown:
**4:43**
